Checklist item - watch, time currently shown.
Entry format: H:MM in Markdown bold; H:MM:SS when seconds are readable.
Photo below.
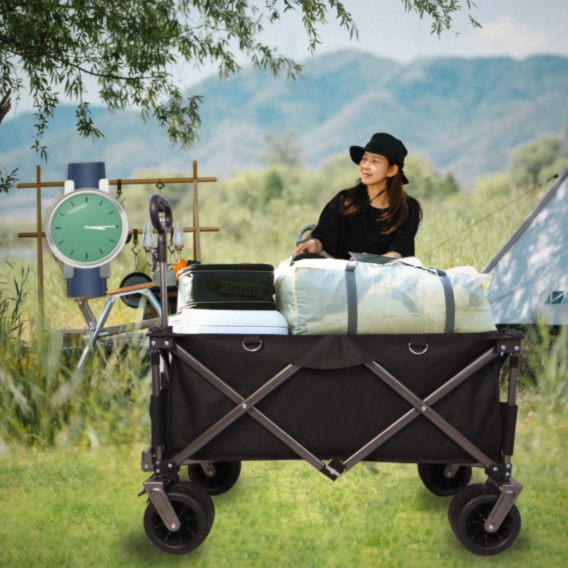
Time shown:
**3:15**
